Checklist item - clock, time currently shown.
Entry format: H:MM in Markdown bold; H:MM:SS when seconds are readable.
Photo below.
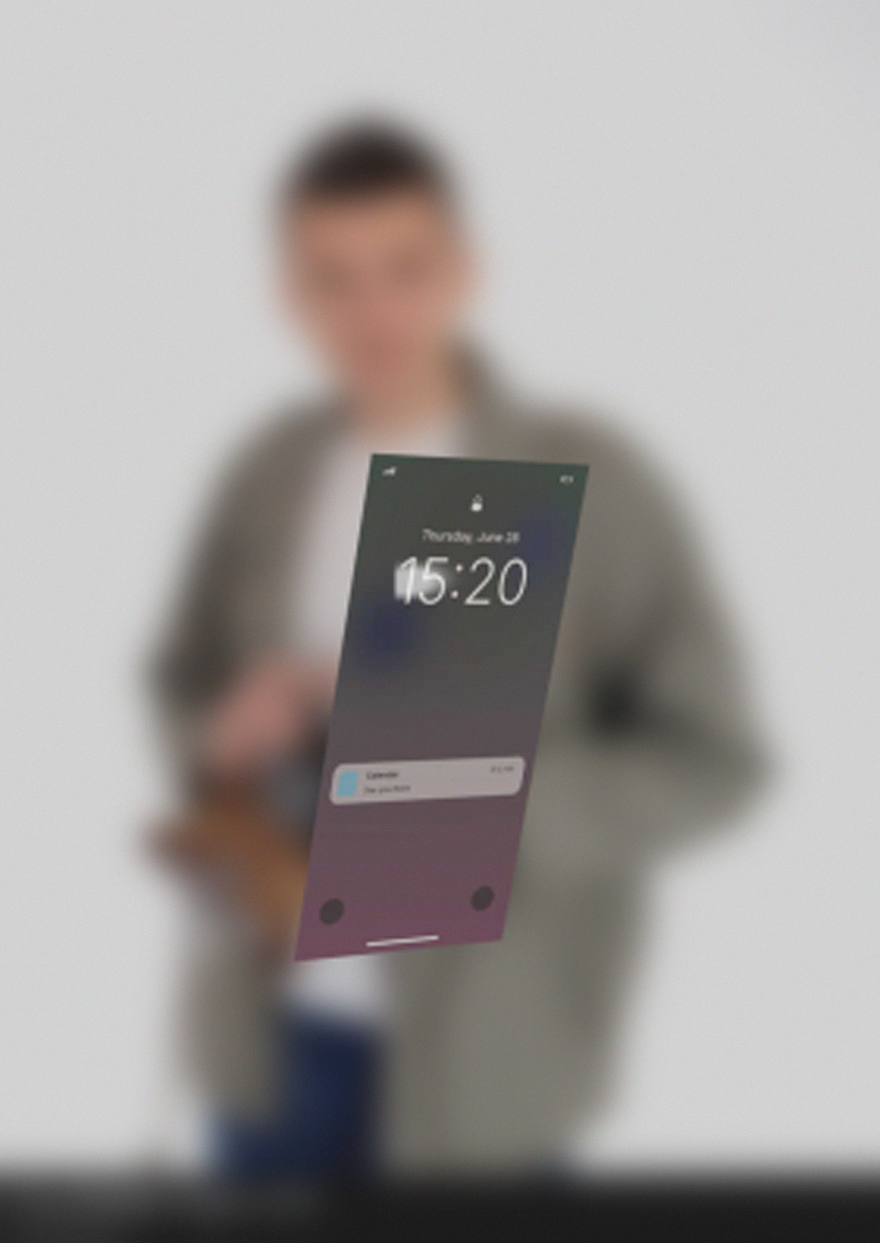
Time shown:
**15:20**
